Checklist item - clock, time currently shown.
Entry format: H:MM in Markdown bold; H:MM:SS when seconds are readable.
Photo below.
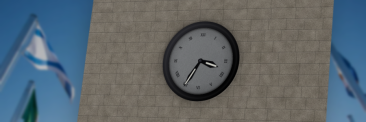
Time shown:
**3:35**
